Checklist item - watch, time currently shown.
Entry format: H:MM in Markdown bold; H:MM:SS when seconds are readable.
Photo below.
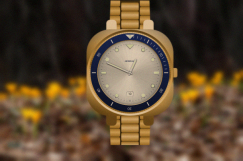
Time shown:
**12:49**
